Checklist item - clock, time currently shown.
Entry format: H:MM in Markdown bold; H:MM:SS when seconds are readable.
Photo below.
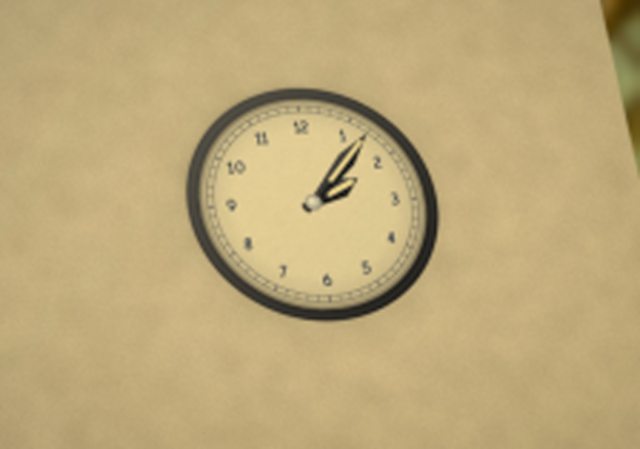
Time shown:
**2:07**
